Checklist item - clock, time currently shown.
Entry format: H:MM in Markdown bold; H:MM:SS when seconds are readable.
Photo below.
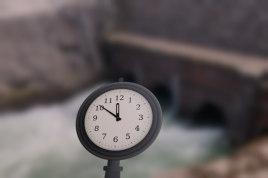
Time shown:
**11:51**
